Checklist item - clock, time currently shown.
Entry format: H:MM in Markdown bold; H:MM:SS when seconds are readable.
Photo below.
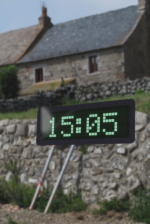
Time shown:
**15:05**
